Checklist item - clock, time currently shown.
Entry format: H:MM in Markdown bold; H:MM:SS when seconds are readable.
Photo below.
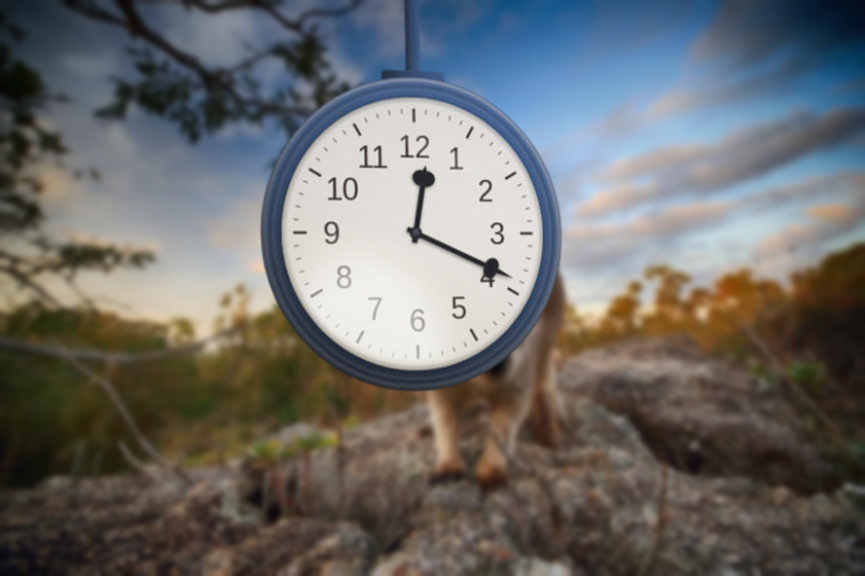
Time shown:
**12:19**
